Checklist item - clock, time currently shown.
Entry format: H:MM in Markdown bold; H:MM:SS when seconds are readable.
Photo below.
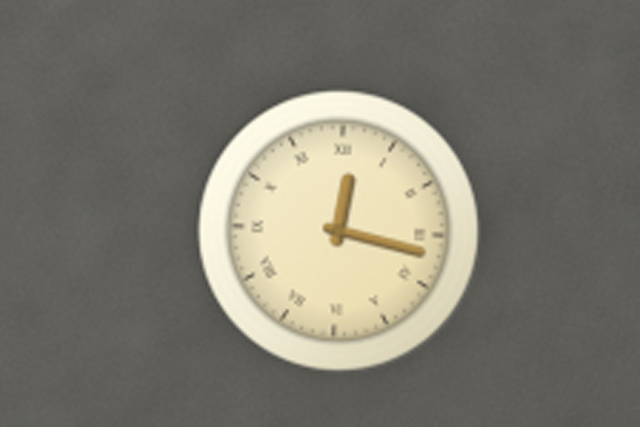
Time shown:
**12:17**
